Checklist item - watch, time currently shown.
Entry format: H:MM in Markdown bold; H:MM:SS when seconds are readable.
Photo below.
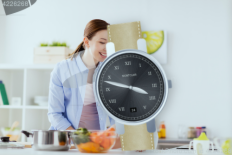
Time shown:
**3:48**
